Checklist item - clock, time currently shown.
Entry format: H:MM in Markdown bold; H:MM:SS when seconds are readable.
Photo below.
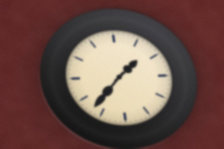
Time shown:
**1:37**
